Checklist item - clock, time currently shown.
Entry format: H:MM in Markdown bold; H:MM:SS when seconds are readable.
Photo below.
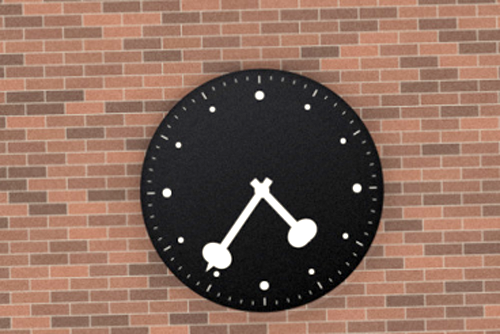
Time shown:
**4:36**
